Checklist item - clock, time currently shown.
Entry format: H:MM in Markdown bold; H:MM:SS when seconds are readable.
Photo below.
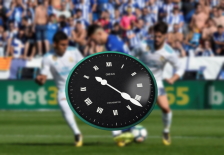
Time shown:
**10:22**
